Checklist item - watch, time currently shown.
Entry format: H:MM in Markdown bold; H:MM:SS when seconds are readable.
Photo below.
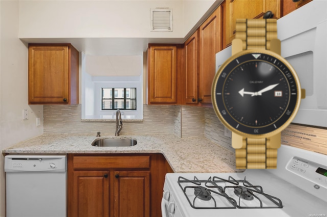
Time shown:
**9:11**
